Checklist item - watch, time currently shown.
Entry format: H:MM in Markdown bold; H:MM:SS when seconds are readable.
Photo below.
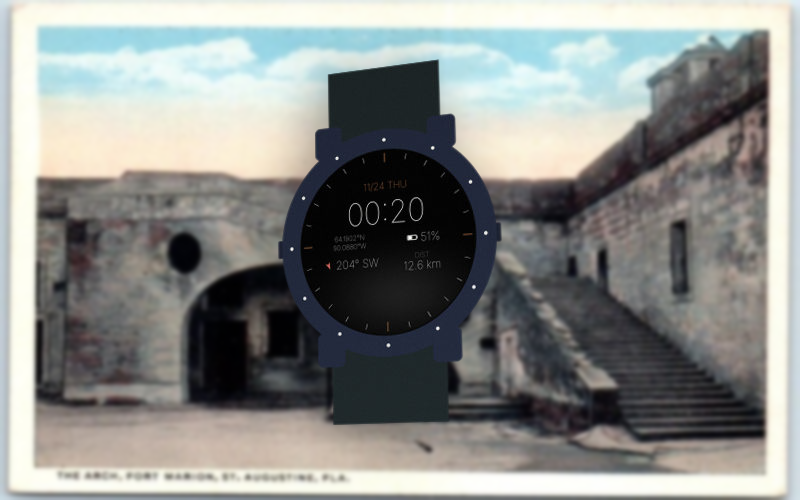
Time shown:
**0:20**
